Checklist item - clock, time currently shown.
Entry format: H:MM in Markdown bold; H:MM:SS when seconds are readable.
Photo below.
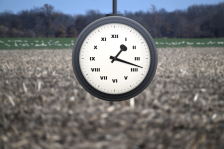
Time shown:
**1:18**
